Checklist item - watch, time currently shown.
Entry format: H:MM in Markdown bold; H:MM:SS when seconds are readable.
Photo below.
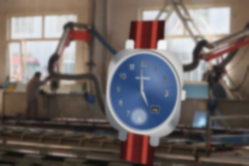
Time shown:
**4:59**
